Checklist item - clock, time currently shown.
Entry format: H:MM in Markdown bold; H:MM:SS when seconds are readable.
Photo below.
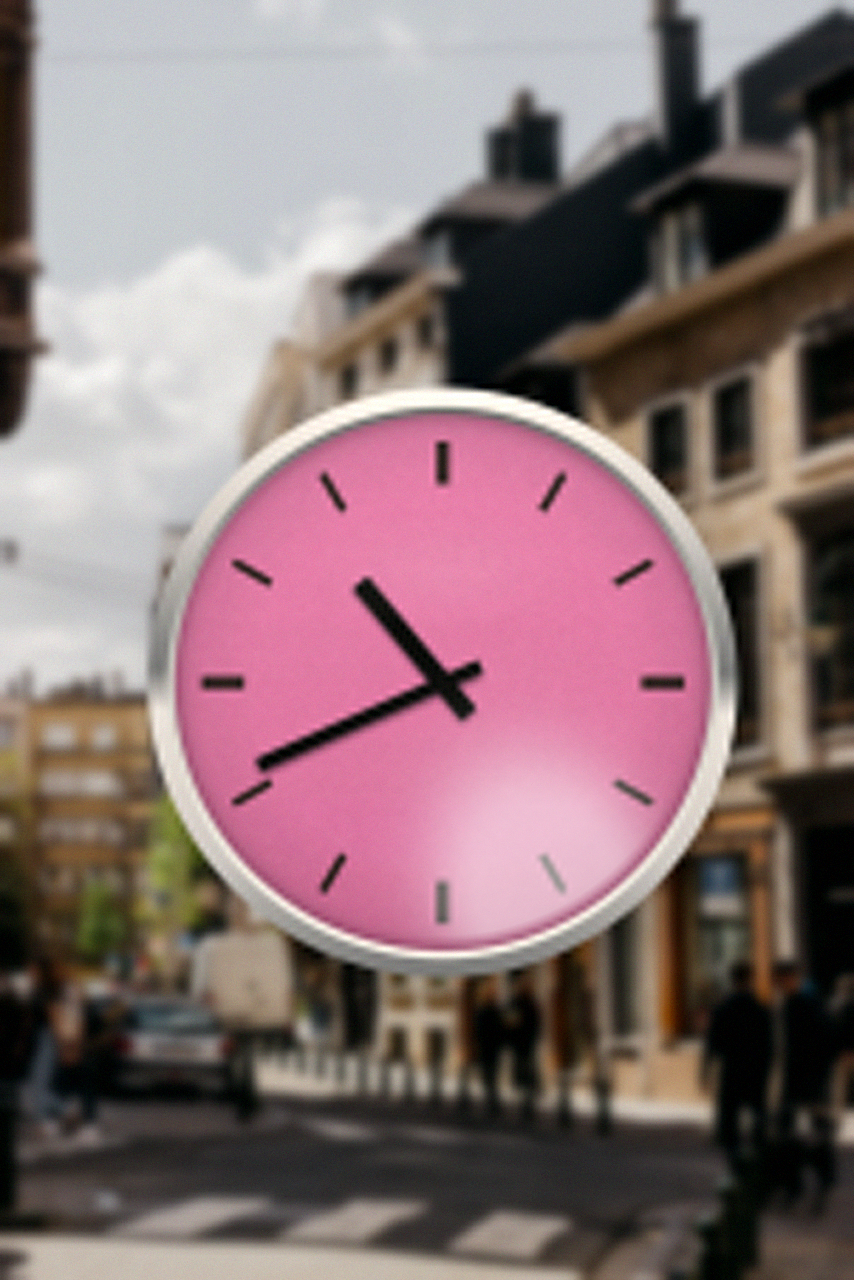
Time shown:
**10:41**
